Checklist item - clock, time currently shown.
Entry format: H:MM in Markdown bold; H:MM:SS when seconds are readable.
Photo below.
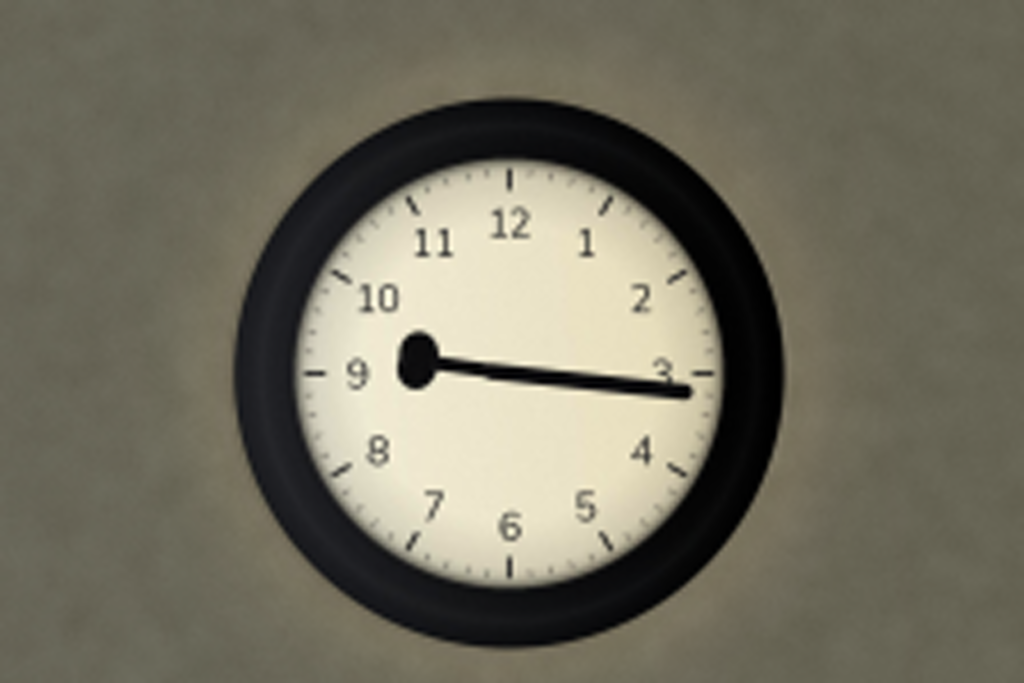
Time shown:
**9:16**
